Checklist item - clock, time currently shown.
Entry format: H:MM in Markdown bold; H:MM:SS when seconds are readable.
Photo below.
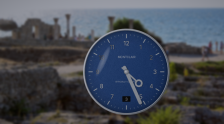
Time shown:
**4:26**
